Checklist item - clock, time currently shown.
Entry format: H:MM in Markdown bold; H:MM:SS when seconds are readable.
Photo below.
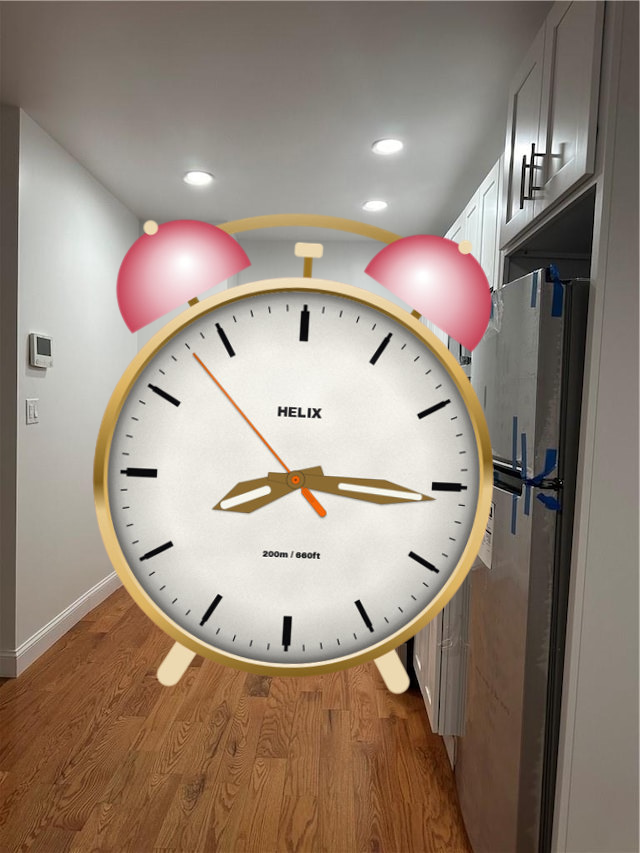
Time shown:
**8:15:53**
